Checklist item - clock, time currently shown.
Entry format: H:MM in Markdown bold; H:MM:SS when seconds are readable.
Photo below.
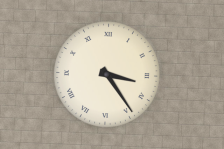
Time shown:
**3:24**
